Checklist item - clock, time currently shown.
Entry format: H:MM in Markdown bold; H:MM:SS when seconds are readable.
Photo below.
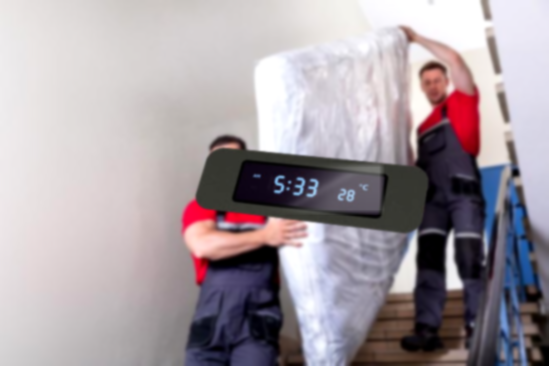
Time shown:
**5:33**
